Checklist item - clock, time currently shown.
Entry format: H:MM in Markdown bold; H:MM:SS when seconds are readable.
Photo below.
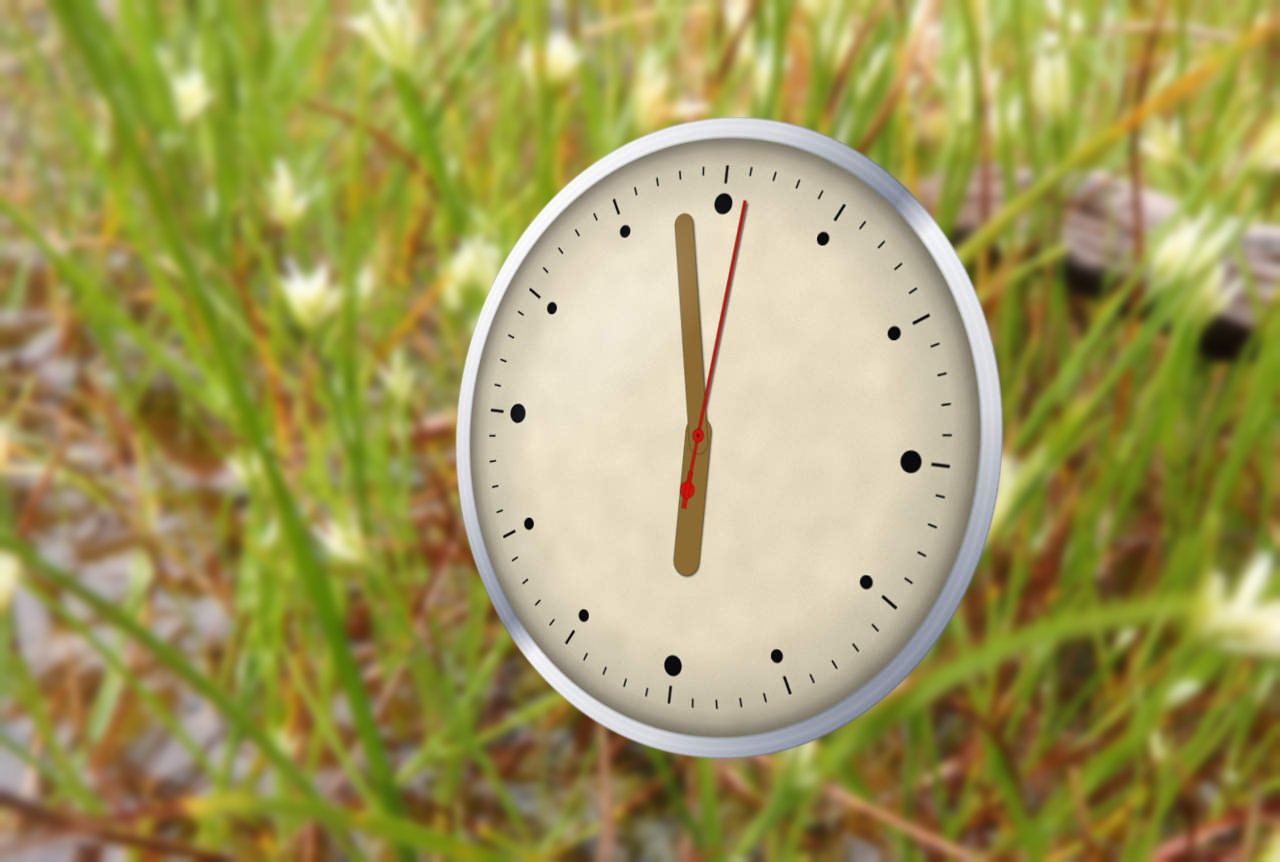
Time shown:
**5:58:01**
